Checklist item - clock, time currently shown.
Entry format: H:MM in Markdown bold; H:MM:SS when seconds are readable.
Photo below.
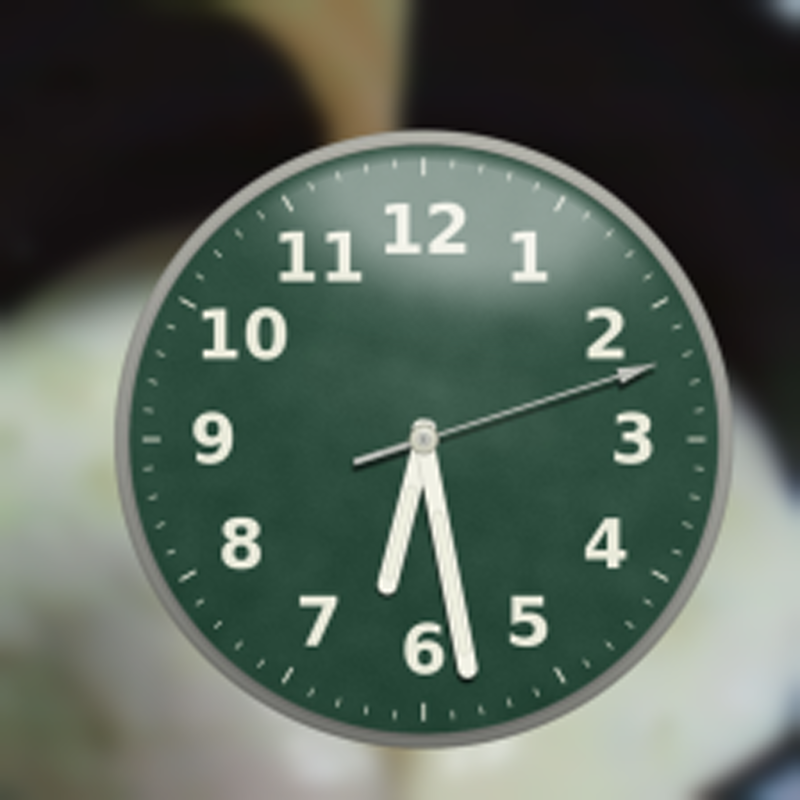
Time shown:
**6:28:12**
